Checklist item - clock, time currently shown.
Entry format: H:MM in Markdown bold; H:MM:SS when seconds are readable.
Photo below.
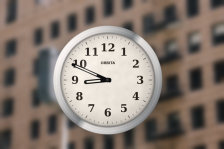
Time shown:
**8:49**
